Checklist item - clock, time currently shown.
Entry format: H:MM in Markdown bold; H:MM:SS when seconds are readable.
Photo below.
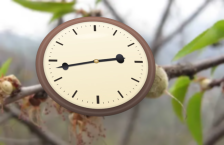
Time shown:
**2:43**
